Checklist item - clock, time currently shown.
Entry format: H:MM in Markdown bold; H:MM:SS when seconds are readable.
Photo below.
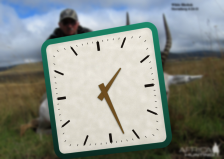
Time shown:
**1:27**
